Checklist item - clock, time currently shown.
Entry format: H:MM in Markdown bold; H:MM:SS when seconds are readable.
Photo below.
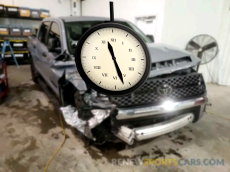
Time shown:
**11:27**
